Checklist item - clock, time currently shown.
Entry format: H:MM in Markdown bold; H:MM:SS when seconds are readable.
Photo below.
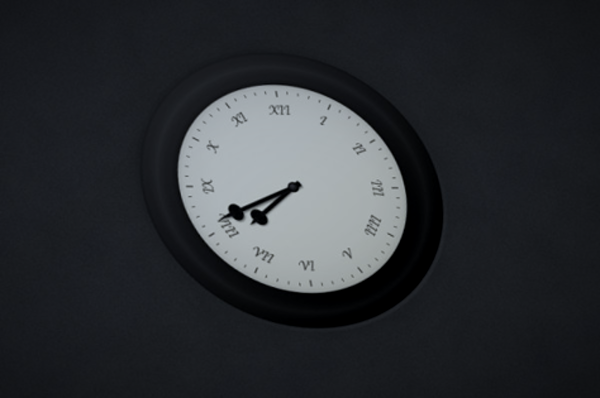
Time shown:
**7:41**
